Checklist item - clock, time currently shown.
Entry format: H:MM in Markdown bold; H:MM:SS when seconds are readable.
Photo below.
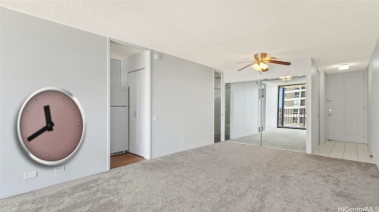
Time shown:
**11:40**
